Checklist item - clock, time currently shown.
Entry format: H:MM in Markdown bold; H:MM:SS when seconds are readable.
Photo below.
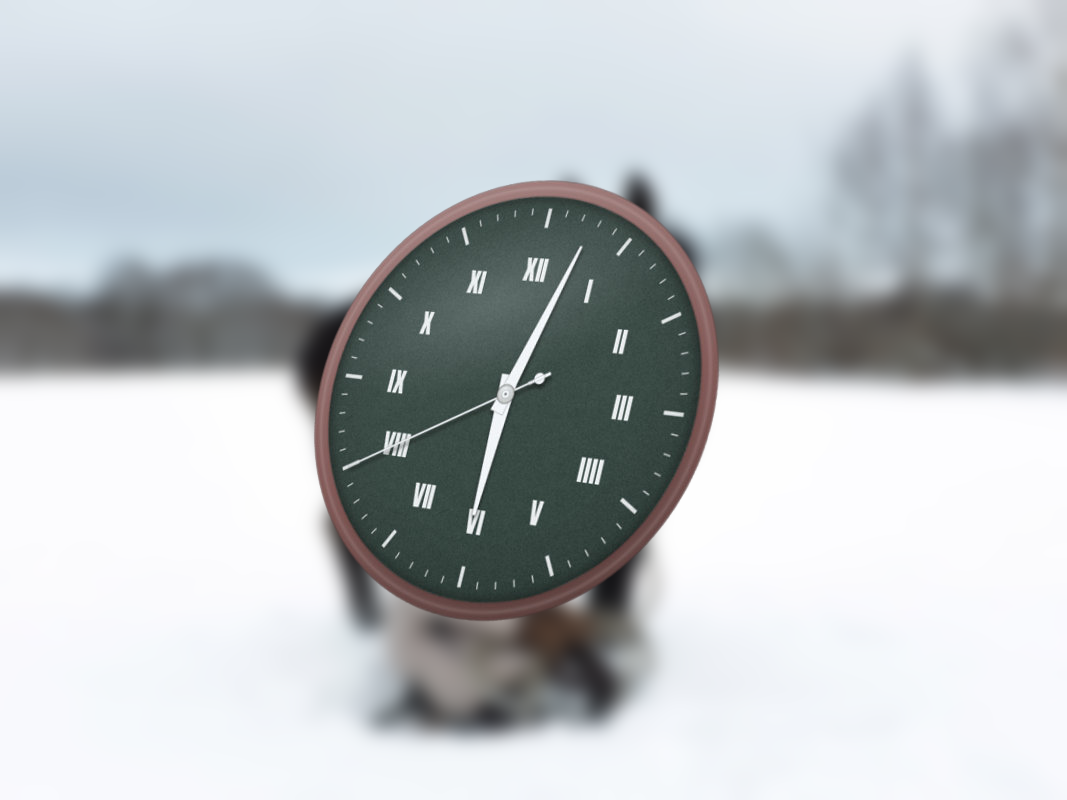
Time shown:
**6:02:40**
